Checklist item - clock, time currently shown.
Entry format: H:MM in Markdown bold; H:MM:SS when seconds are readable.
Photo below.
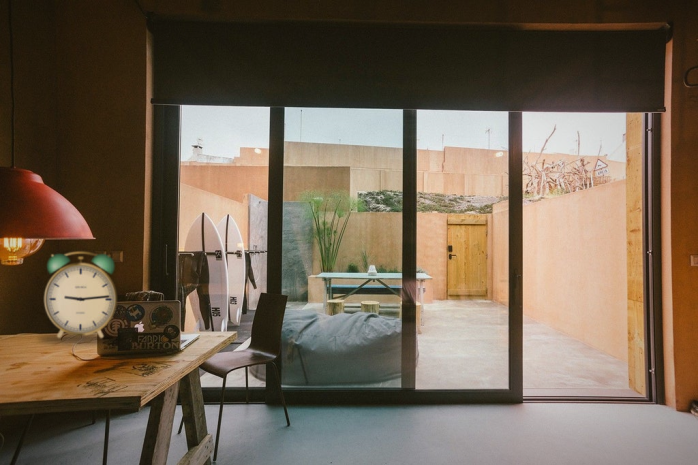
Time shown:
**9:14**
